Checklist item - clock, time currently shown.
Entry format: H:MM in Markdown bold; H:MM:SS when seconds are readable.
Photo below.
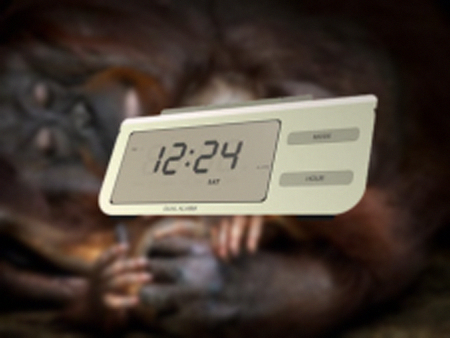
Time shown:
**12:24**
